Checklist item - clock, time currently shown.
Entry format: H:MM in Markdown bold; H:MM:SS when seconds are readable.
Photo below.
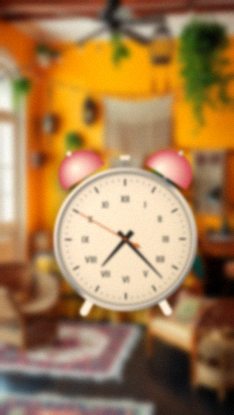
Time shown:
**7:22:50**
